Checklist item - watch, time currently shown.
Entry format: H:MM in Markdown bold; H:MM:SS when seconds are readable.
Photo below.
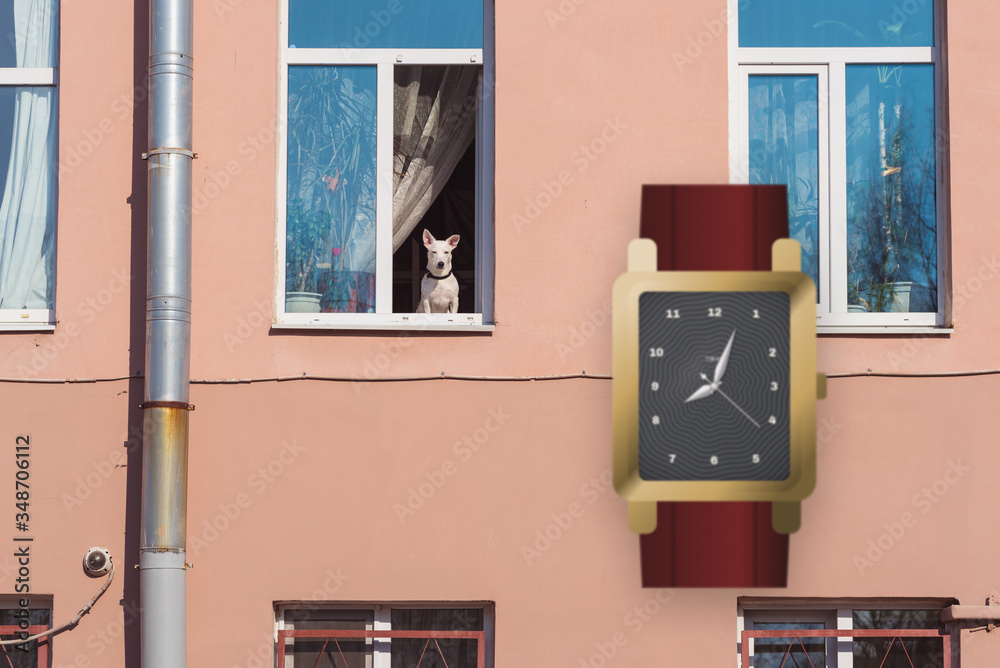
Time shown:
**8:03:22**
